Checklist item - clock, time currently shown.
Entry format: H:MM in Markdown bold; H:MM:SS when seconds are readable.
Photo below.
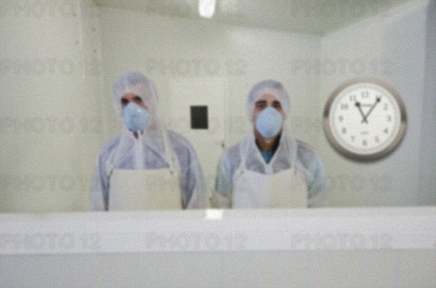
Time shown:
**11:06**
